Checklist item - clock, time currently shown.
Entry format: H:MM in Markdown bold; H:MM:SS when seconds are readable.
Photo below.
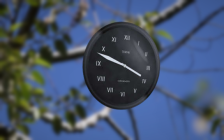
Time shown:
**3:48**
